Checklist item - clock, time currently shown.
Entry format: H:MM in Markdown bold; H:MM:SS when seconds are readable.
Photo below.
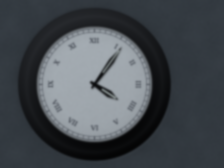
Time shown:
**4:06**
